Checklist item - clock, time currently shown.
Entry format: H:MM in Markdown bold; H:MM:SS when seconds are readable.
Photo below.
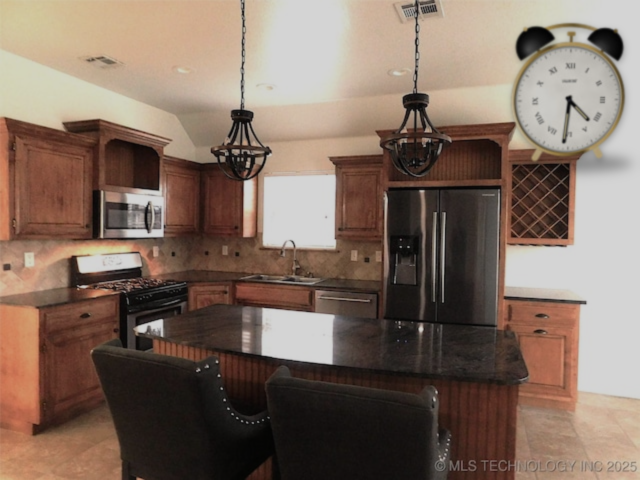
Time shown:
**4:31**
